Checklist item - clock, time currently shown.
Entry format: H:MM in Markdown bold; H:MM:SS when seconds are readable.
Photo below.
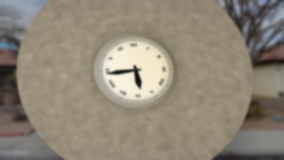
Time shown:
**5:44**
